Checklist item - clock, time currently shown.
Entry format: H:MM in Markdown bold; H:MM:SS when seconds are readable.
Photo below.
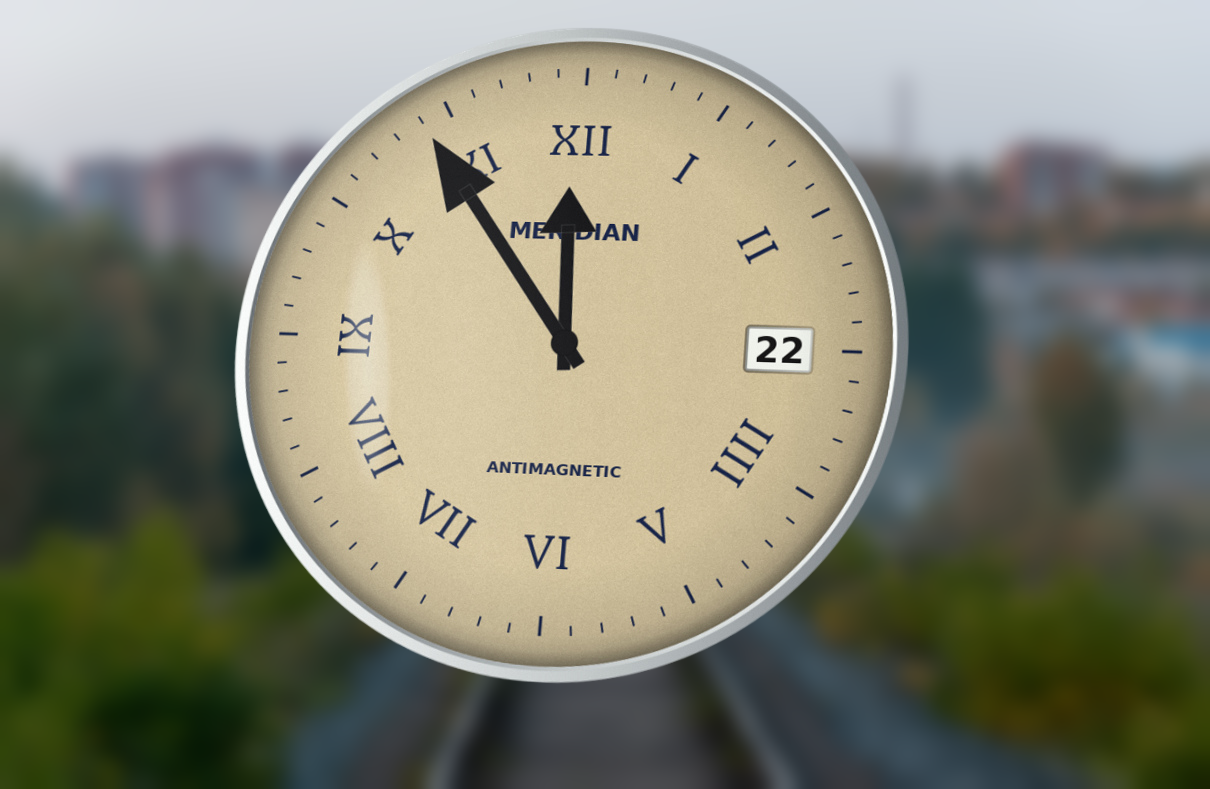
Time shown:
**11:54**
